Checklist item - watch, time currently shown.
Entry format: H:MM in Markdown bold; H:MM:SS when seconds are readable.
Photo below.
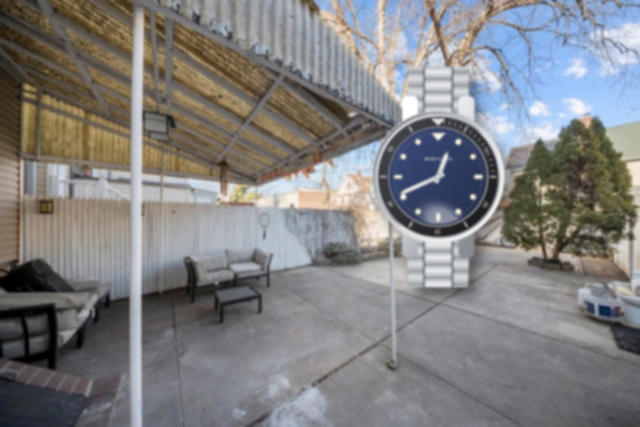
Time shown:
**12:41**
